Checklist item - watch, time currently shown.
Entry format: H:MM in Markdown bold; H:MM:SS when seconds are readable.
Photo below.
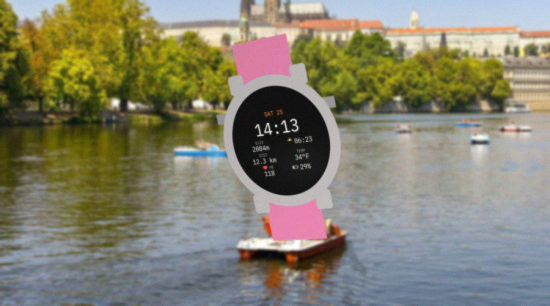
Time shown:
**14:13**
